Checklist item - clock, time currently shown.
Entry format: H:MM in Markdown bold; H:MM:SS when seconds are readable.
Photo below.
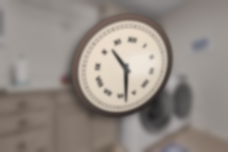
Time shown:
**10:28**
